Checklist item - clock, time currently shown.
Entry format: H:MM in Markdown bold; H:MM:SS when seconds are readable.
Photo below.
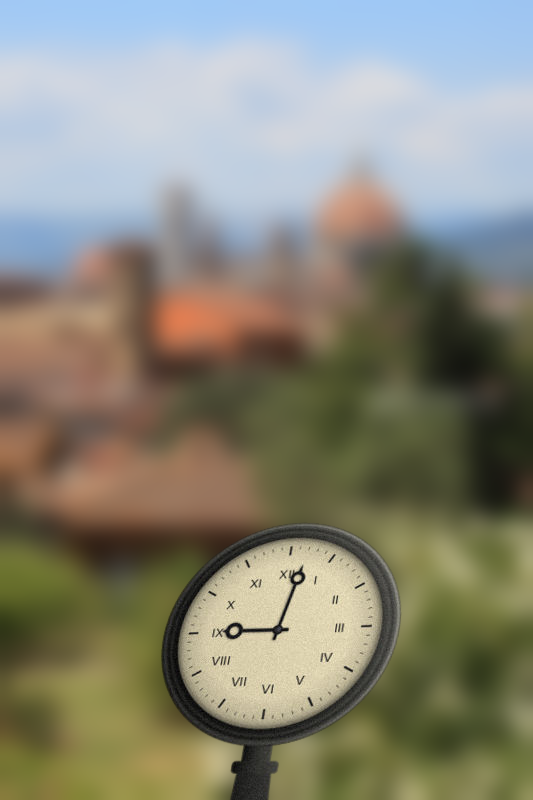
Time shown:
**9:02**
